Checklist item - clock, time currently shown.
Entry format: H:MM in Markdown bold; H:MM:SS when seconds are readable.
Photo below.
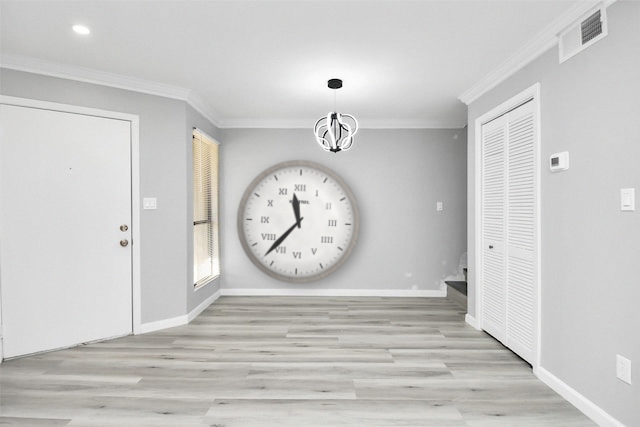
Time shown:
**11:37**
